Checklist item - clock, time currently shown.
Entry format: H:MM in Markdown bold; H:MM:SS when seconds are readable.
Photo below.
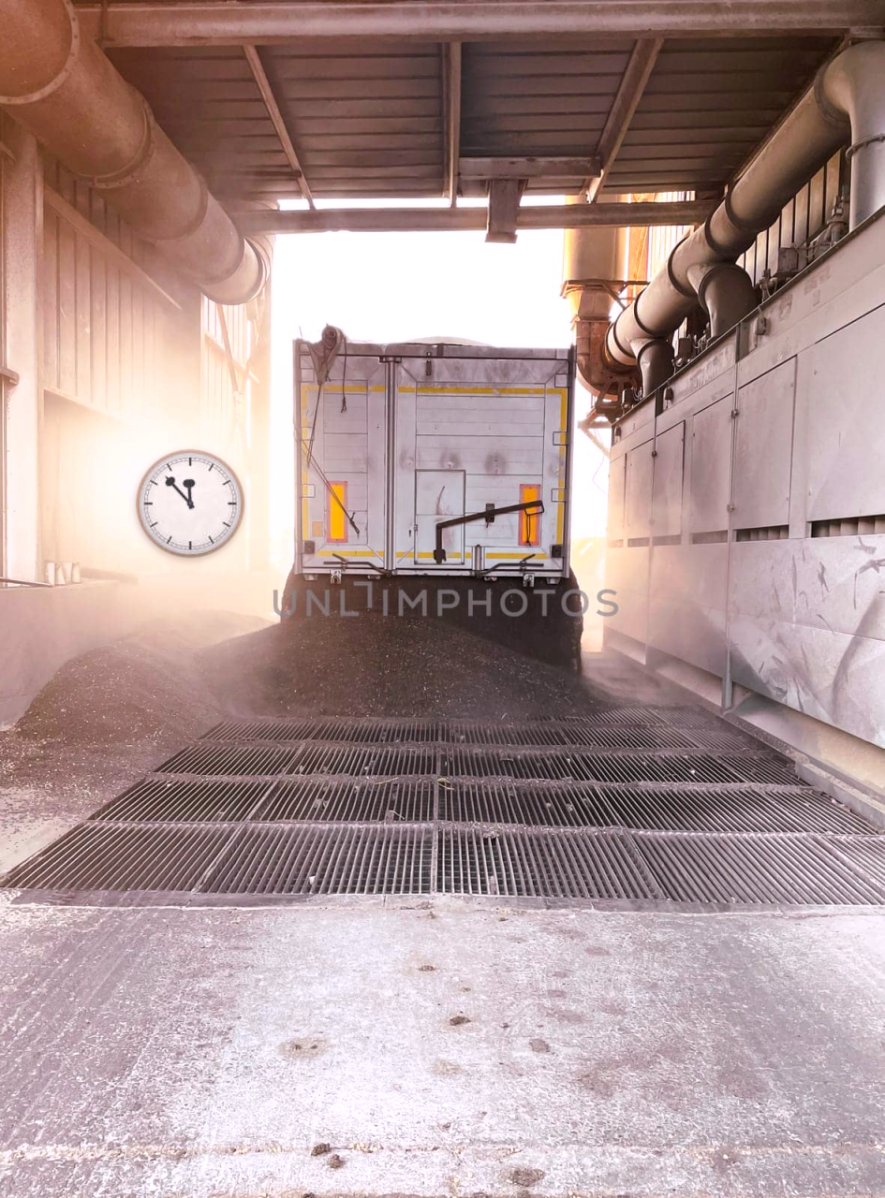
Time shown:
**11:53**
